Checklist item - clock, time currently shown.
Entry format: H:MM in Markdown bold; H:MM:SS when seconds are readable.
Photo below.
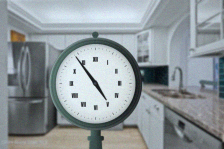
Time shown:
**4:54**
